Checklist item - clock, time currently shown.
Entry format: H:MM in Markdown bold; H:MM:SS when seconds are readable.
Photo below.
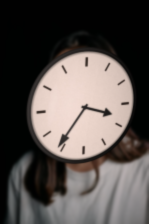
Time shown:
**3:36**
